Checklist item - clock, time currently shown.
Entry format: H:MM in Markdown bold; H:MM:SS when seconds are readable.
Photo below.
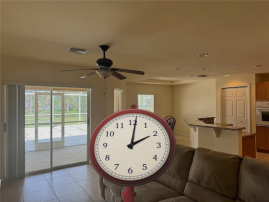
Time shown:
**2:01**
